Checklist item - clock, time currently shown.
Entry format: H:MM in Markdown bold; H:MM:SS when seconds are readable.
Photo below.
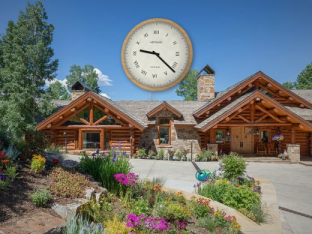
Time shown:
**9:22**
